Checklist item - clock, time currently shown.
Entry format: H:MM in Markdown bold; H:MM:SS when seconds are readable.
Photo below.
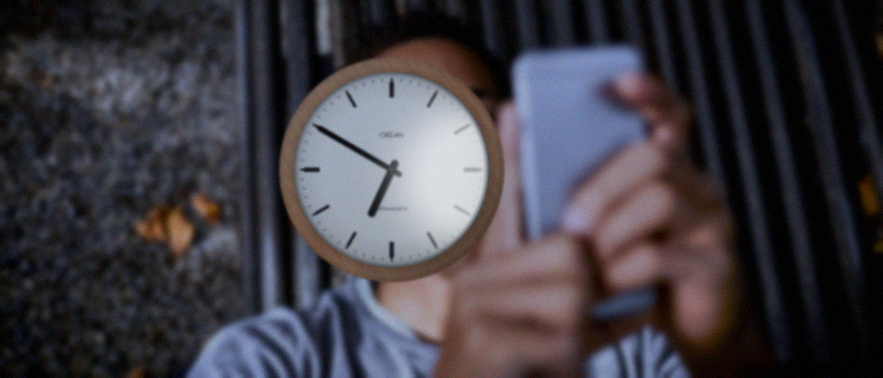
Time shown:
**6:50**
